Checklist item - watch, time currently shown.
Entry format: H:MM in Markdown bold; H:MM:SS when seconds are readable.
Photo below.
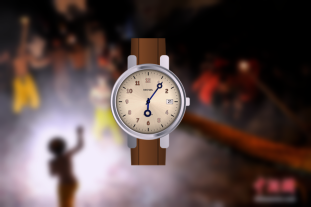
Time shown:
**6:06**
